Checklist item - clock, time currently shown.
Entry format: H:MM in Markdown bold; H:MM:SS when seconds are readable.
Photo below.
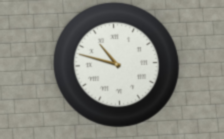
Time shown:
**10:48**
